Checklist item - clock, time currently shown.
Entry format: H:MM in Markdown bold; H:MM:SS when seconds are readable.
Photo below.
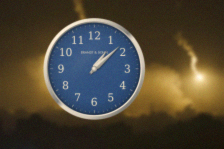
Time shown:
**1:08**
